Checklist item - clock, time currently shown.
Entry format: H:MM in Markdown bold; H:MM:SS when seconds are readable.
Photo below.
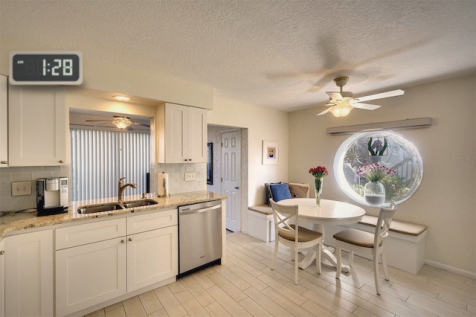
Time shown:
**1:28**
